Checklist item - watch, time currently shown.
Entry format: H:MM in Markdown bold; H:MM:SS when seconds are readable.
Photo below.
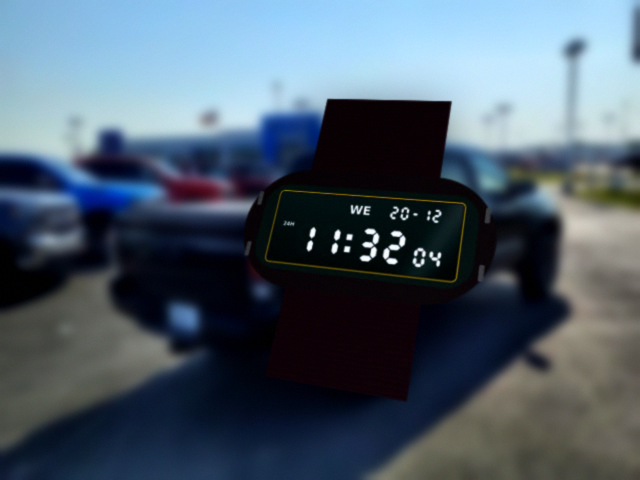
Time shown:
**11:32:04**
